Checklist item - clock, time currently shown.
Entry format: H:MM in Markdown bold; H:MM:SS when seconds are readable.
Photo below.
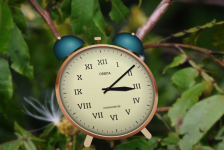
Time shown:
**3:09**
